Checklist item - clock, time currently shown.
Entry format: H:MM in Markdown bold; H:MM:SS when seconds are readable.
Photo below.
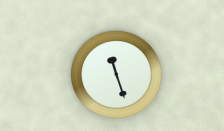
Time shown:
**11:27**
